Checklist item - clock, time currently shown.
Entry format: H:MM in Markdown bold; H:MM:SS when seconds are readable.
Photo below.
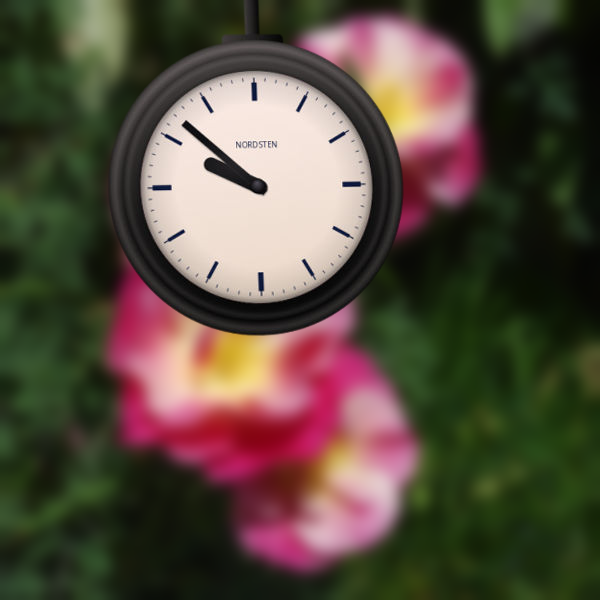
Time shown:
**9:52**
